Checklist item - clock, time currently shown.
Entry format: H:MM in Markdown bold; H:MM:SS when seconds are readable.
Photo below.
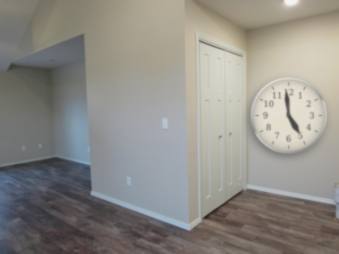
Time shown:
**4:59**
